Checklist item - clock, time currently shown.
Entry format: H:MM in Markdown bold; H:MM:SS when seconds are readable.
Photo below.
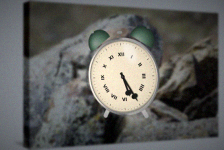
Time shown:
**5:25**
